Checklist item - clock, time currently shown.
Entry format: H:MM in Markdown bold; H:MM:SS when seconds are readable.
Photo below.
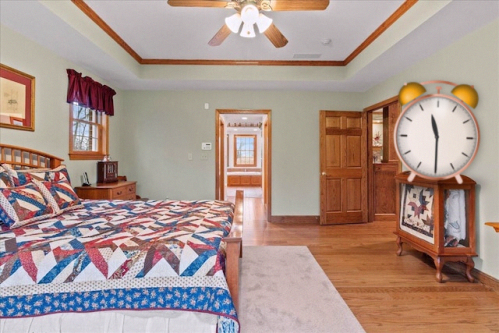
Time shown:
**11:30**
